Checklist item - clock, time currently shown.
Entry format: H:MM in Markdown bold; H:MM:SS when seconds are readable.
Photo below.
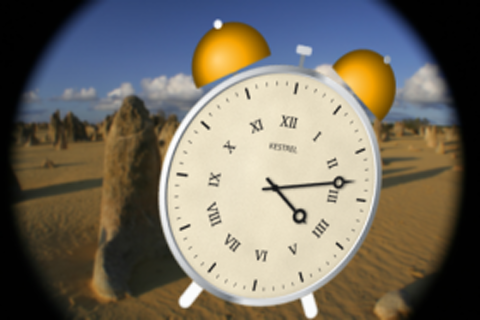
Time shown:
**4:13**
